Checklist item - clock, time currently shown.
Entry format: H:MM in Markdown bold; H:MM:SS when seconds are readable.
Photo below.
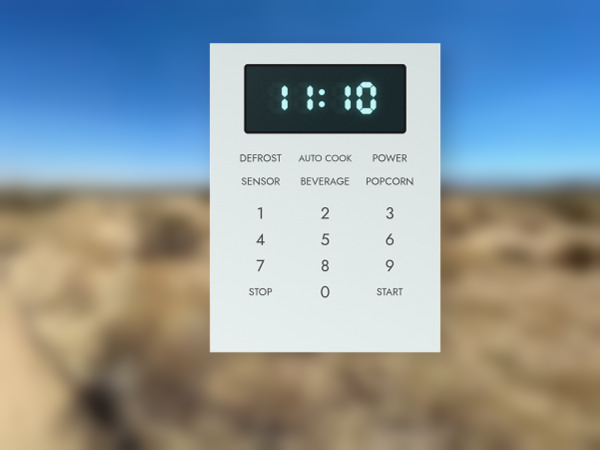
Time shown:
**11:10**
